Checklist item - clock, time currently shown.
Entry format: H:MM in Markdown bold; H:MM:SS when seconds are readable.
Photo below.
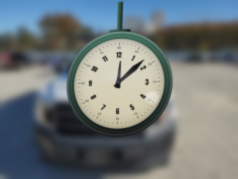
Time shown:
**12:08**
